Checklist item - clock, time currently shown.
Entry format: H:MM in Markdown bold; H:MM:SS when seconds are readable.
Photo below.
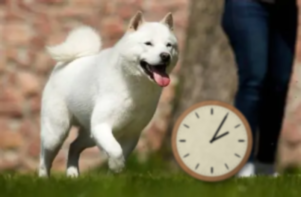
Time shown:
**2:05**
